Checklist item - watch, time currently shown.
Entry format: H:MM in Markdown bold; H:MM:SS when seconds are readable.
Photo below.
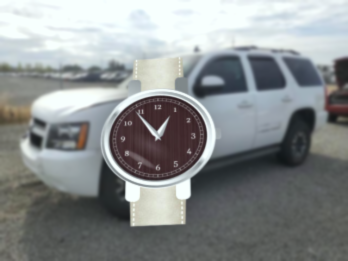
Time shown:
**12:54**
